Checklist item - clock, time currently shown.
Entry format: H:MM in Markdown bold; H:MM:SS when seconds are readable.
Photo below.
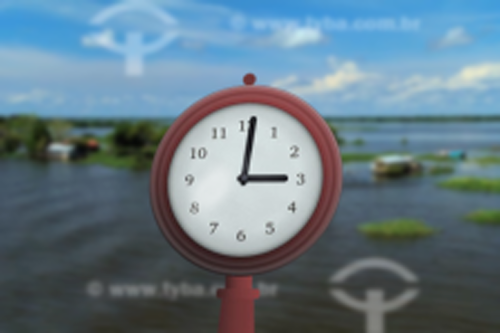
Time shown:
**3:01**
